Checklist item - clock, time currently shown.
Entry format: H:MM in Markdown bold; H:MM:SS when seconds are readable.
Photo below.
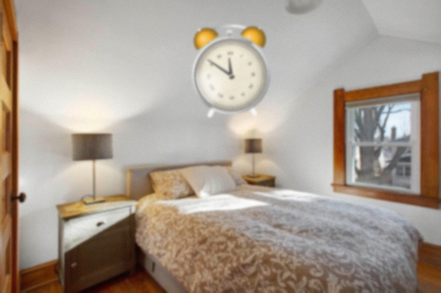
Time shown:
**11:51**
